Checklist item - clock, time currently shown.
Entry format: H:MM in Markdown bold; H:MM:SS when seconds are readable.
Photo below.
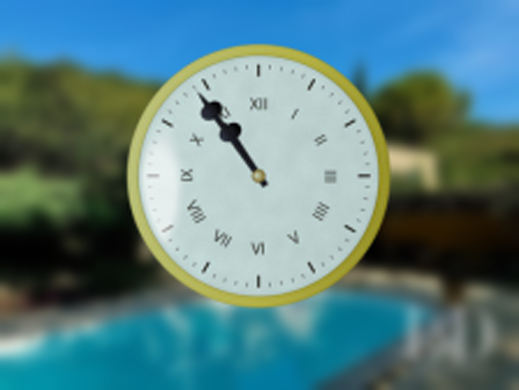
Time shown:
**10:54**
